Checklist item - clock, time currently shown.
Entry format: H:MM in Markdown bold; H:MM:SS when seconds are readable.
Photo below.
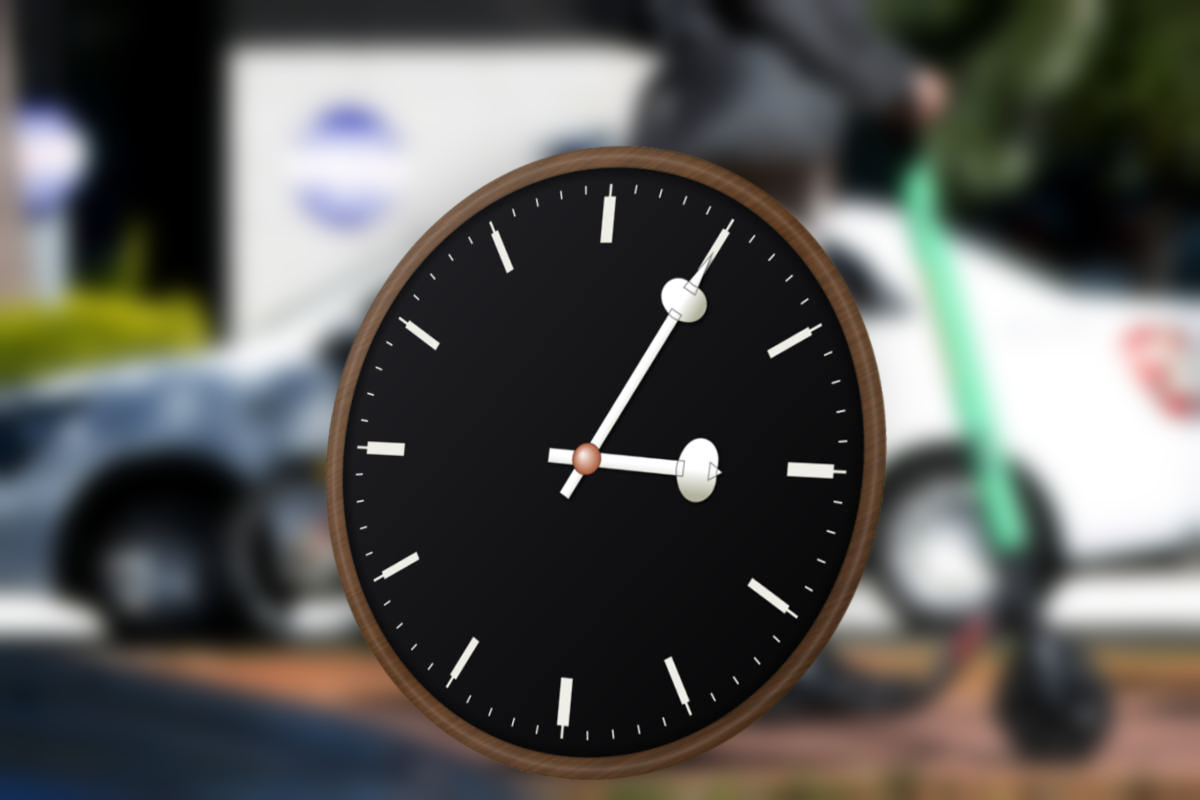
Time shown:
**3:05**
